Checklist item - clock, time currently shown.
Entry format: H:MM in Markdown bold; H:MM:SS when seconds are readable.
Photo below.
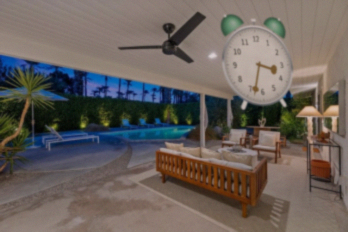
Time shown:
**3:33**
